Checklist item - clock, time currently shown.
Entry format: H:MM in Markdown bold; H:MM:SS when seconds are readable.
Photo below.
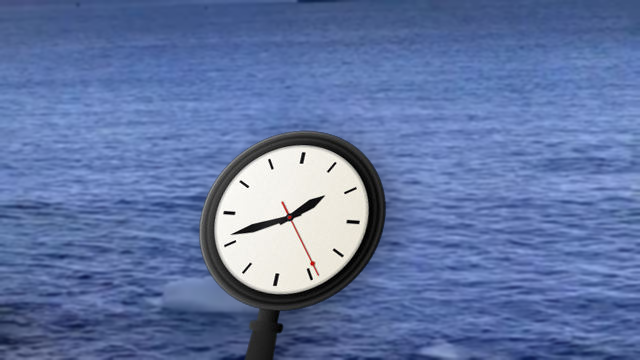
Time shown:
**1:41:24**
